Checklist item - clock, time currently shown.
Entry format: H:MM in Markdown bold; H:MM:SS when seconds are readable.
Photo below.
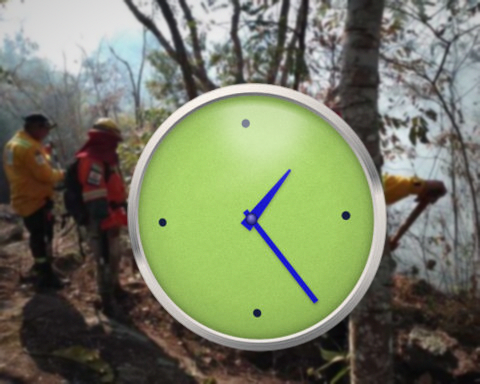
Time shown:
**1:24**
